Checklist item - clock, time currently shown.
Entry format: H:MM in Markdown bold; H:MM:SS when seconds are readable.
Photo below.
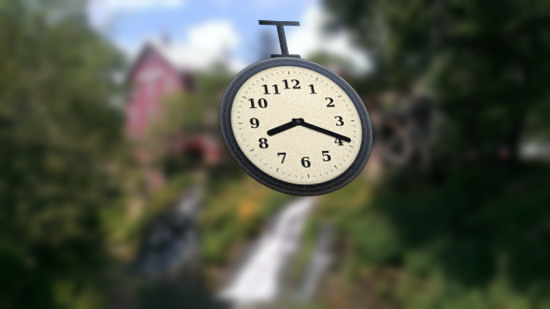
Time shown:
**8:19**
